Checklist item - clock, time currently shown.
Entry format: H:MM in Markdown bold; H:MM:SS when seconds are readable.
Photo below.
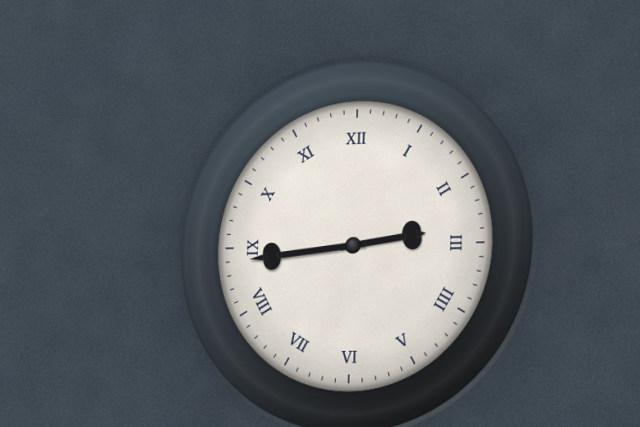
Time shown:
**2:44**
